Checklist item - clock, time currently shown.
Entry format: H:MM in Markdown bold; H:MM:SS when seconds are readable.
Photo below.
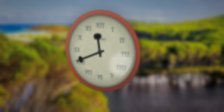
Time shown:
**11:41**
